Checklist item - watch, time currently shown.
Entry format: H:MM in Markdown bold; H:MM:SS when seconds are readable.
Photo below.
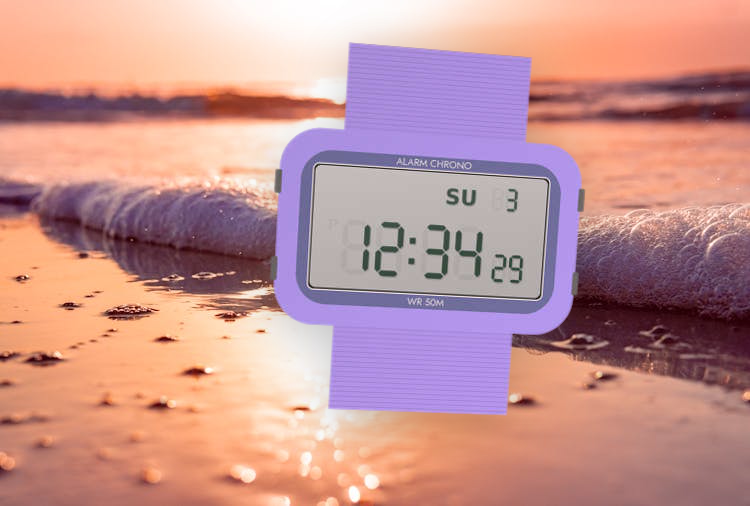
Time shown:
**12:34:29**
